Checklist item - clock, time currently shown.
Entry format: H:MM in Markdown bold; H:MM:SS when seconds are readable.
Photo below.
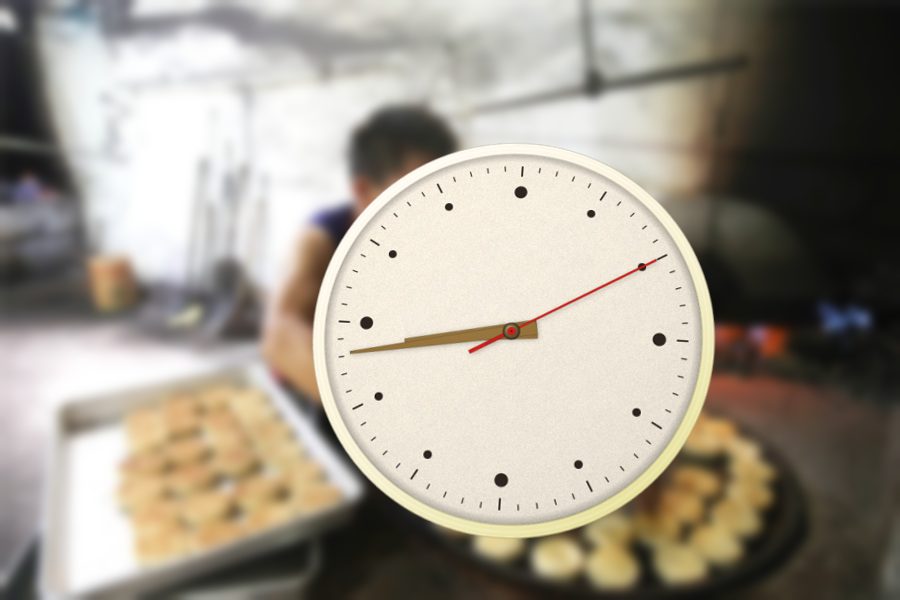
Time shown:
**8:43:10**
